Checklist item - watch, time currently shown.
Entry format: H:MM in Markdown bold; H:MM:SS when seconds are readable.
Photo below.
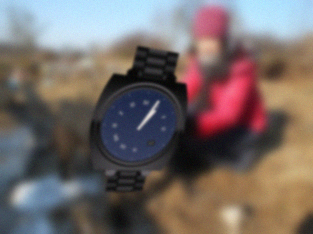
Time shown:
**1:04**
